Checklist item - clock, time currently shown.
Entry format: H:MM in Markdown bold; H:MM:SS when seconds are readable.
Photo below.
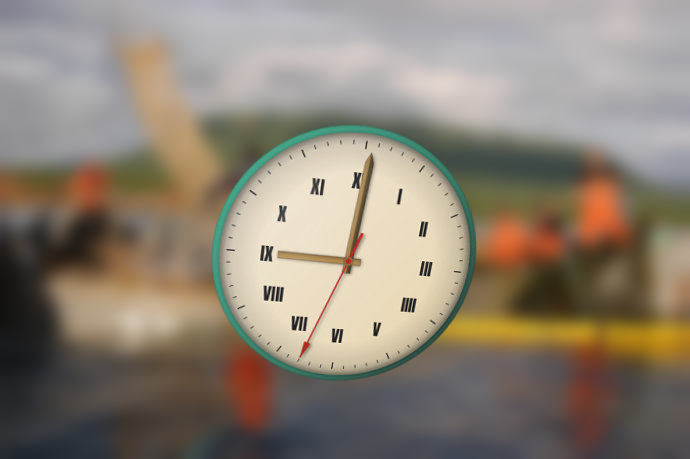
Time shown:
**9:00:33**
